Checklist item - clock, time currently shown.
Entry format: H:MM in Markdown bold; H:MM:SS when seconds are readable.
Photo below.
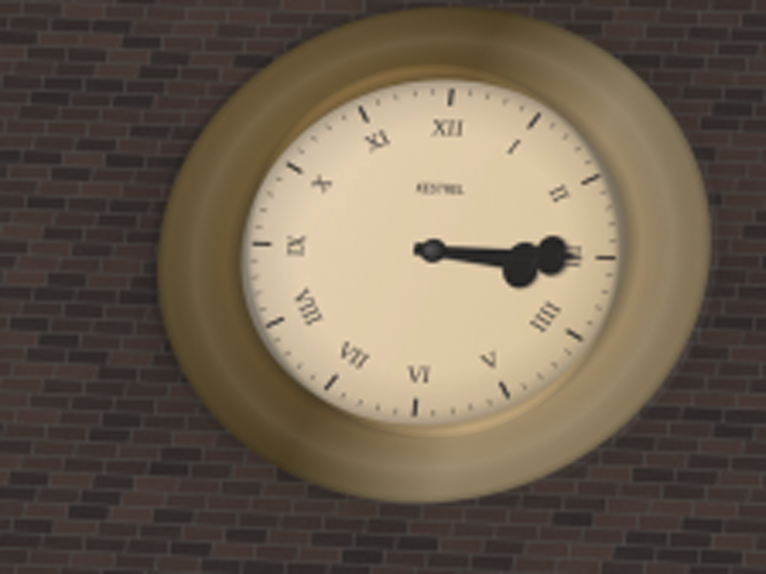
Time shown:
**3:15**
